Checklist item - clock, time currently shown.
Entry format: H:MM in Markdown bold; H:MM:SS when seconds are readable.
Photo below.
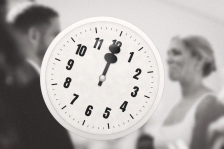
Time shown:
**12:00**
